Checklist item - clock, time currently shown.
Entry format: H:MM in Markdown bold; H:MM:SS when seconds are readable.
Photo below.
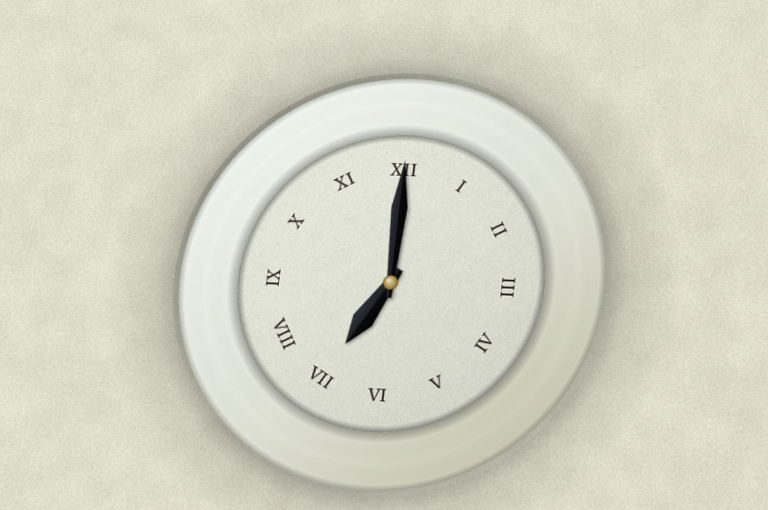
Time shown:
**7:00**
